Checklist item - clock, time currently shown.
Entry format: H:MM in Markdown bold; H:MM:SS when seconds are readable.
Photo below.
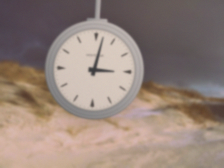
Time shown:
**3:02**
